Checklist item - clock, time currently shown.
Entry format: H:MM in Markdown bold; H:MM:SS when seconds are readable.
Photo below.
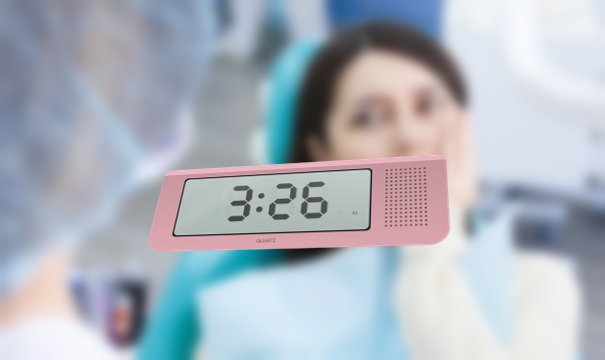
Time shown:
**3:26**
